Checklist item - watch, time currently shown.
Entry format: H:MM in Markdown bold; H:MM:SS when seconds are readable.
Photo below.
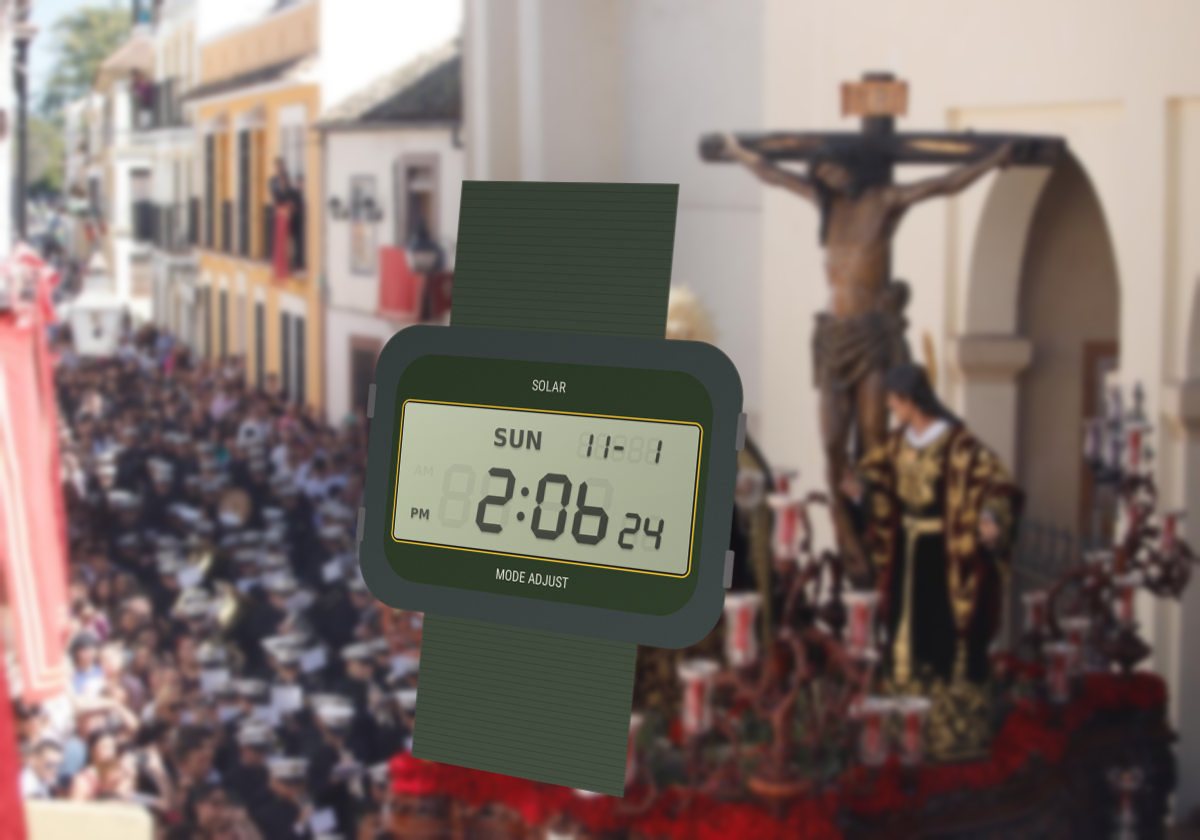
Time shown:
**2:06:24**
